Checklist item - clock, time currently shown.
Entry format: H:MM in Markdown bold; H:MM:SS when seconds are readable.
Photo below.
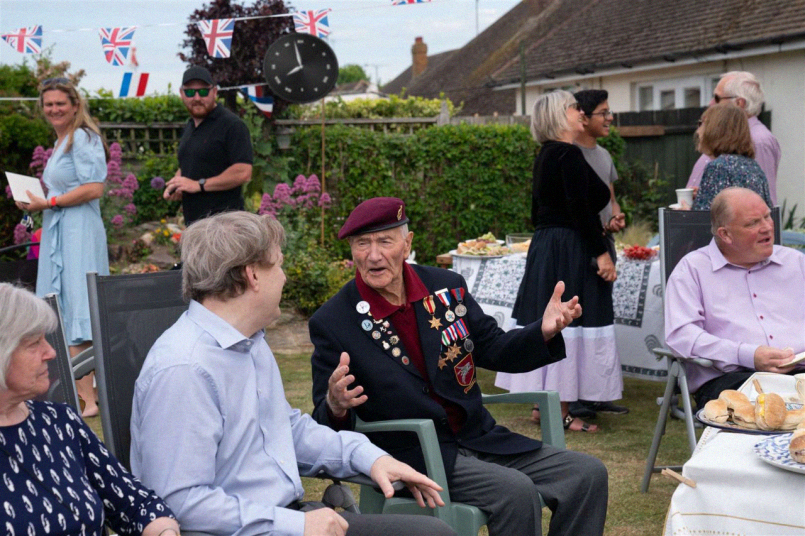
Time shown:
**7:58**
